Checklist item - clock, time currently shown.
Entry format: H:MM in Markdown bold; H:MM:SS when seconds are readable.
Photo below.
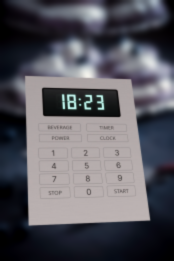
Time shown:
**18:23**
